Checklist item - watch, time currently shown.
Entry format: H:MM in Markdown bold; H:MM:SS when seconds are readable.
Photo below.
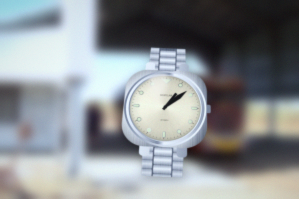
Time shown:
**1:08**
